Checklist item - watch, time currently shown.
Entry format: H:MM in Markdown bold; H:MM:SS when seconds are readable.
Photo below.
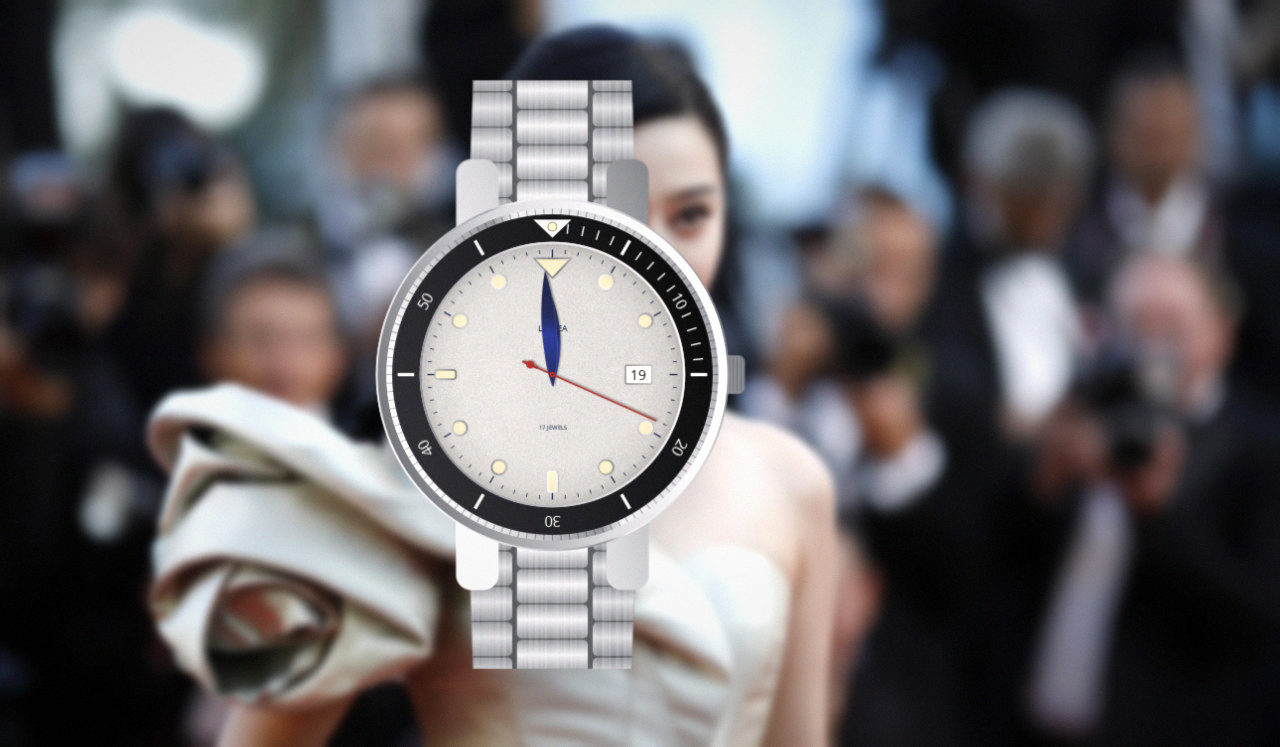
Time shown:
**11:59:19**
